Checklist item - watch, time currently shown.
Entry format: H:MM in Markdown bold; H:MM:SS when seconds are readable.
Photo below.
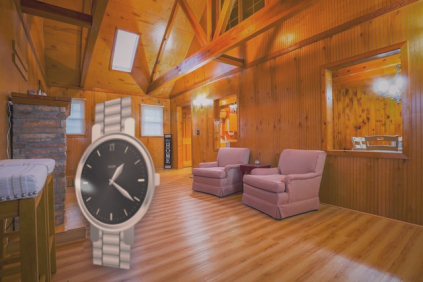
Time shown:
**1:21**
